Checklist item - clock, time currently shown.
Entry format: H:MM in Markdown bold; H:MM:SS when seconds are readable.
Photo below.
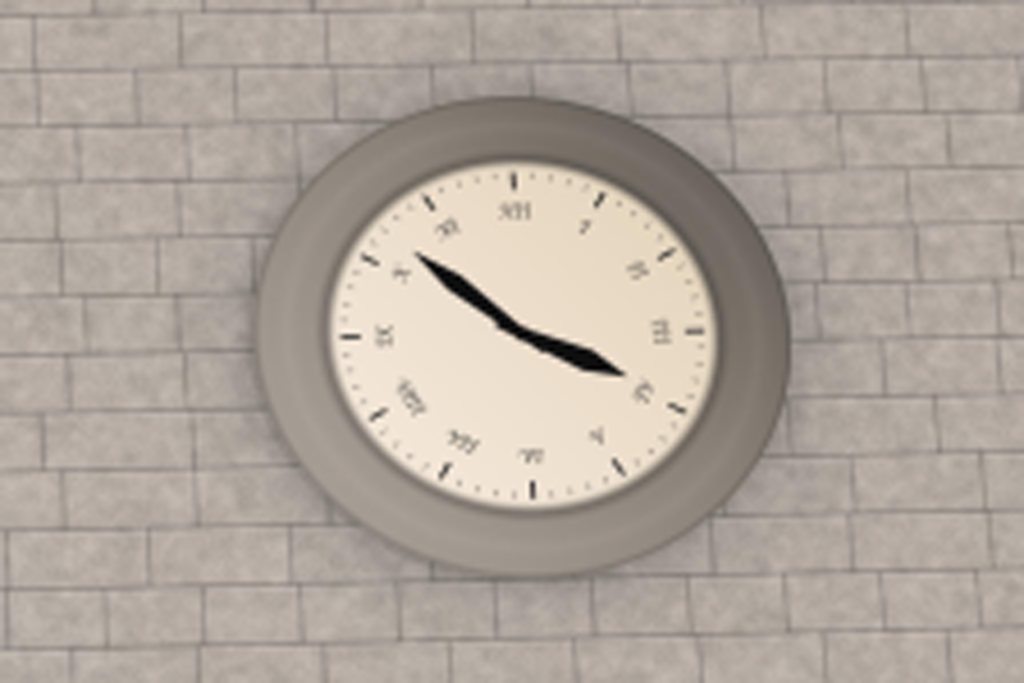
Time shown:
**3:52**
